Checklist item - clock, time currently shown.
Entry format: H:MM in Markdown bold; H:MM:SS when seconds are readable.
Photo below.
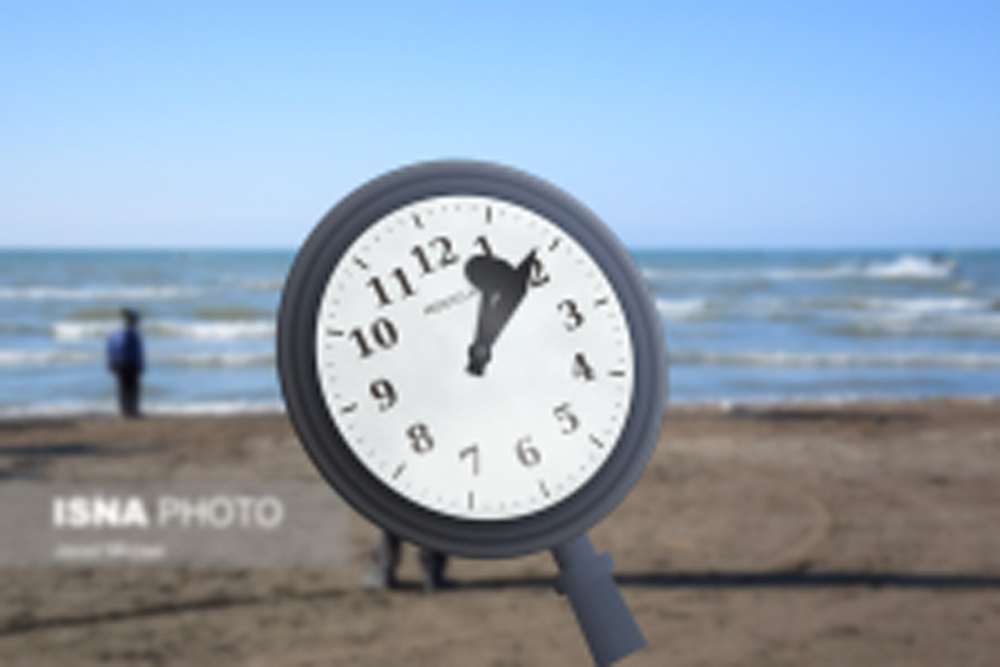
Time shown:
**1:09**
